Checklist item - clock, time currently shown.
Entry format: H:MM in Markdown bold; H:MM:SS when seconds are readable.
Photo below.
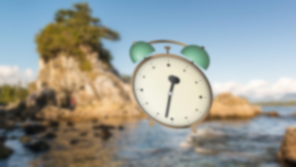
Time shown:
**12:32**
